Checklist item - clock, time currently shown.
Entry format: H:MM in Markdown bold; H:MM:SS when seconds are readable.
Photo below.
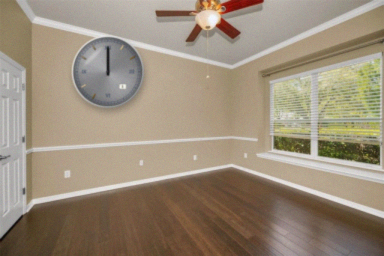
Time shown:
**12:00**
